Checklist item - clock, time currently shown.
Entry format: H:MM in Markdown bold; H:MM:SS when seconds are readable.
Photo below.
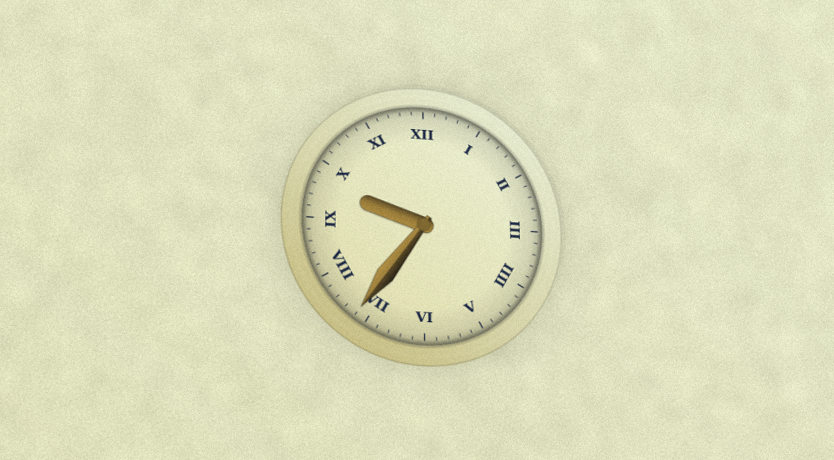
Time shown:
**9:36**
